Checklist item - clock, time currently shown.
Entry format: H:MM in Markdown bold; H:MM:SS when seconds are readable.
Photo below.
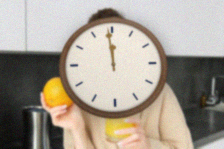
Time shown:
**11:59**
